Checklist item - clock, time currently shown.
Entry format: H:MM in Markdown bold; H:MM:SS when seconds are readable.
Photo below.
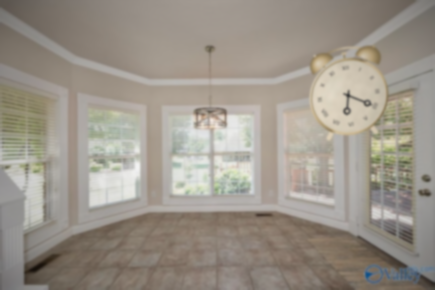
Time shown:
**6:20**
